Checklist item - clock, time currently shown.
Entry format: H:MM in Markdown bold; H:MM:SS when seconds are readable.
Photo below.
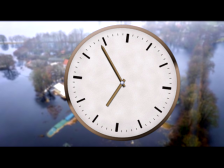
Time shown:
**6:54**
